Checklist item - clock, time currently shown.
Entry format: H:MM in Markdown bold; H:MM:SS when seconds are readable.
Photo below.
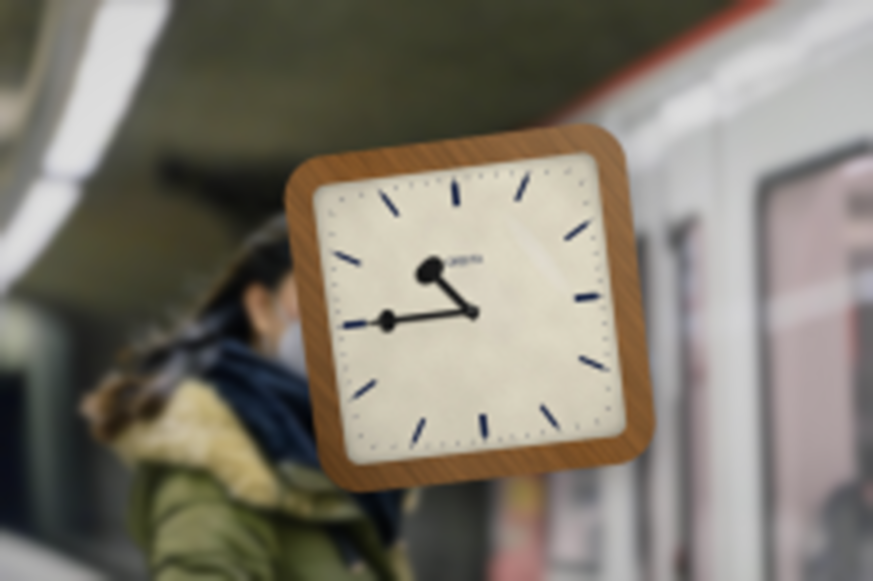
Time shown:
**10:45**
